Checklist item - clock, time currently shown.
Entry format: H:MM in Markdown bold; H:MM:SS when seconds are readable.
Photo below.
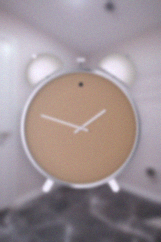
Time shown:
**1:48**
